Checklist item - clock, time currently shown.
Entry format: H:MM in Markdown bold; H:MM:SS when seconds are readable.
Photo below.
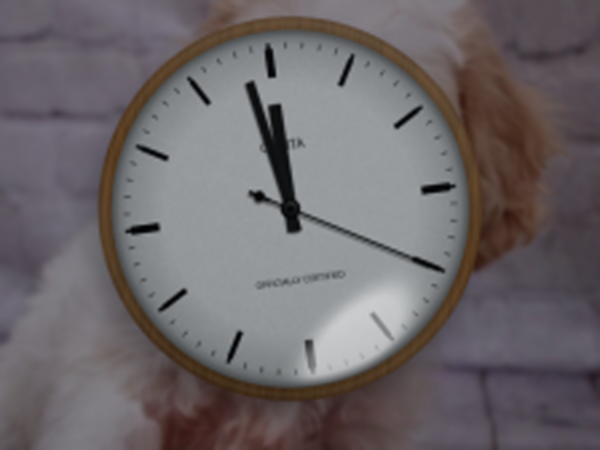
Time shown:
**11:58:20**
